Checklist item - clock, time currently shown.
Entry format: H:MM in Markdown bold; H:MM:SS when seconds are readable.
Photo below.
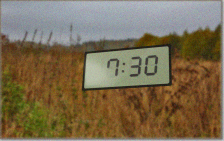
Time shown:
**7:30**
